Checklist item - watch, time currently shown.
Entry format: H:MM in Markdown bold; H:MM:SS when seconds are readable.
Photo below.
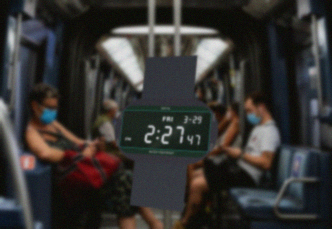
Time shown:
**2:27**
